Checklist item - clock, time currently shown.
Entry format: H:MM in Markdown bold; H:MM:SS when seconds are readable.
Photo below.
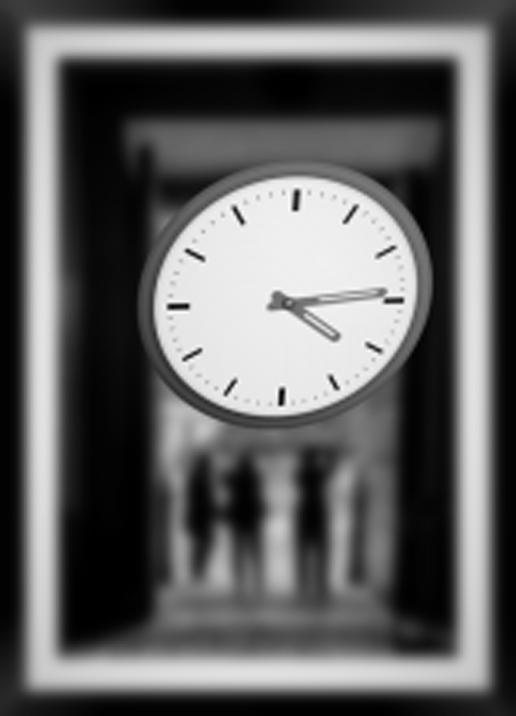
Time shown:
**4:14**
